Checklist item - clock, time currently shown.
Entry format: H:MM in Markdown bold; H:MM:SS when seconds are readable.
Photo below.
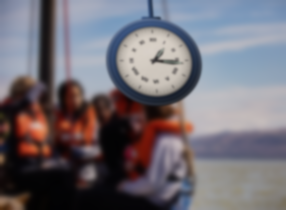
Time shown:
**1:16**
